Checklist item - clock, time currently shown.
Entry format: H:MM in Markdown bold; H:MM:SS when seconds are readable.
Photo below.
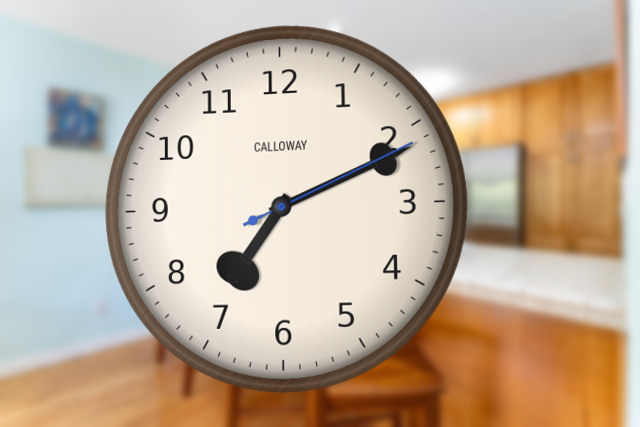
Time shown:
**7:11:11**
